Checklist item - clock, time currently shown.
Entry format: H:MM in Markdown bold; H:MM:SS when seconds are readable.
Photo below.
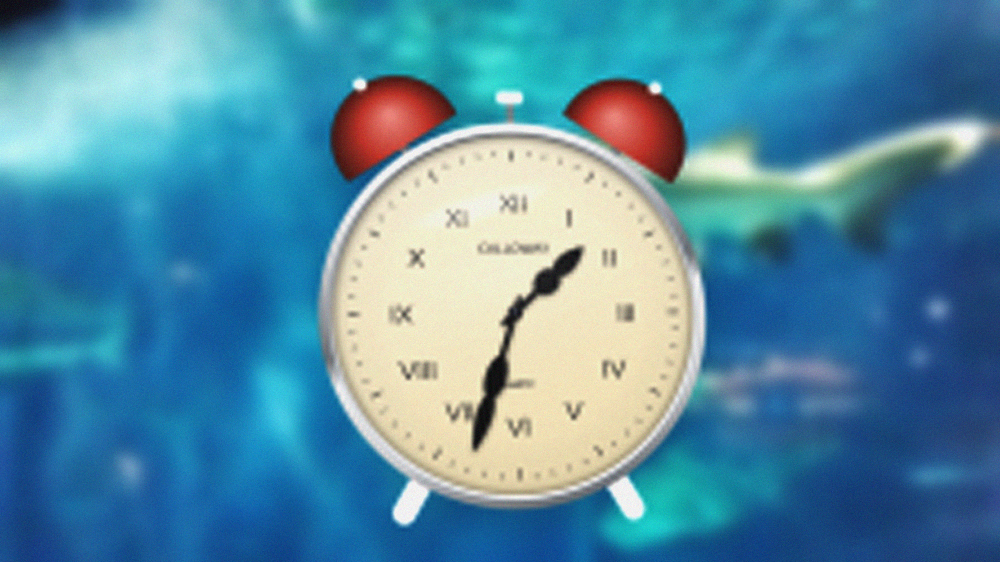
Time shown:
**1:33**
